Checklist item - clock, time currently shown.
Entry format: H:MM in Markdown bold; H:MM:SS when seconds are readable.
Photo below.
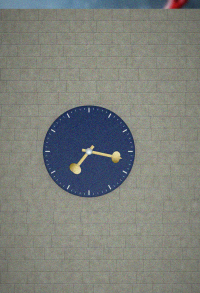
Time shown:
**7:17**
